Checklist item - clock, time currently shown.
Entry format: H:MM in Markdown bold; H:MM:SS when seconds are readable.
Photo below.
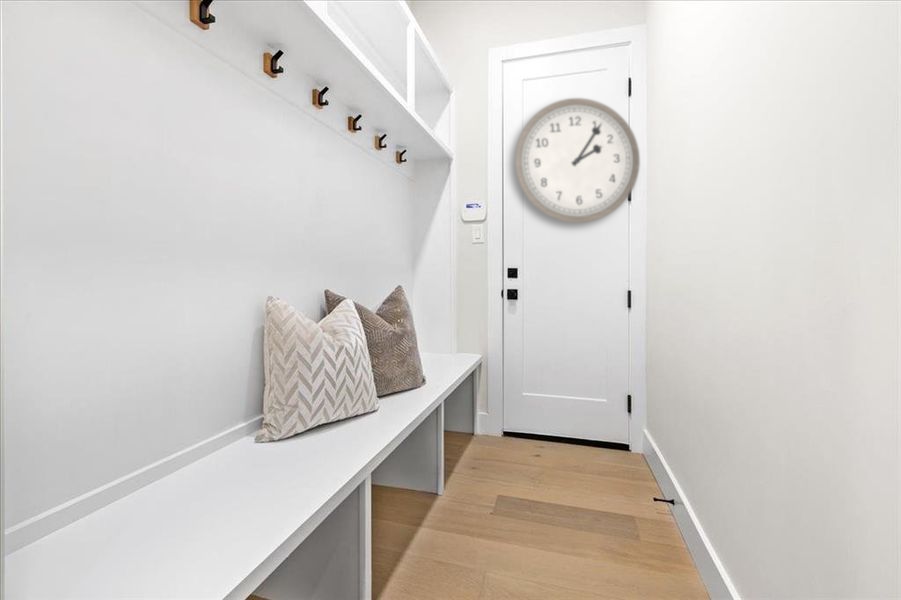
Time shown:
**2:06**
